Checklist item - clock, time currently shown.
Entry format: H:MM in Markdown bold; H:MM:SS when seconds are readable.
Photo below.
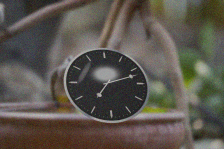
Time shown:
**7:12**
